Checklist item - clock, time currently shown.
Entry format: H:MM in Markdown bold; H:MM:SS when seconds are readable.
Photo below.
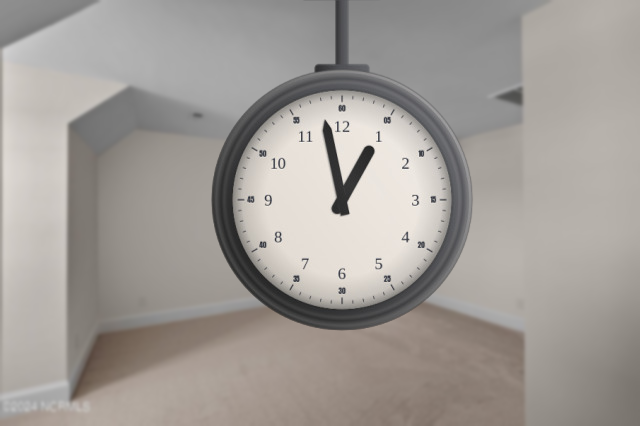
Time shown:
**12:58**
